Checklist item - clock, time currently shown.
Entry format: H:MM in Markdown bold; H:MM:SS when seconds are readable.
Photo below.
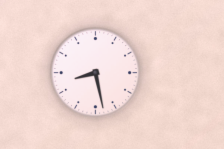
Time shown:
**8:28**
